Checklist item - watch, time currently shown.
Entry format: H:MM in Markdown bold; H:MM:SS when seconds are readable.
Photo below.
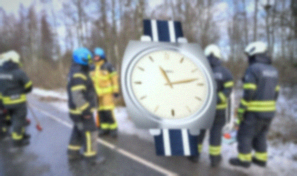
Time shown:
**11:13**
